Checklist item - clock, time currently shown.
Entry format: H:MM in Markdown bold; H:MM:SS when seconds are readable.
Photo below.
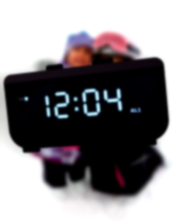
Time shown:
**12:04**
